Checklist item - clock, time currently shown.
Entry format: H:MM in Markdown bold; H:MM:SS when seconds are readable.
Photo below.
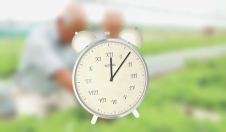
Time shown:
**12:07**
